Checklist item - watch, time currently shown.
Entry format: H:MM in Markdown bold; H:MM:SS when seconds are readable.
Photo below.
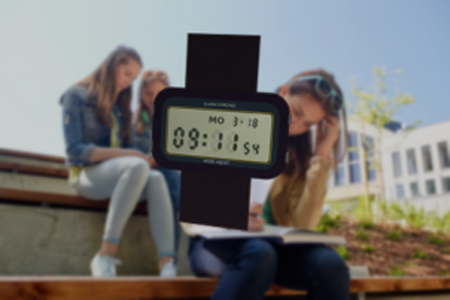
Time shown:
**9:11:54**
